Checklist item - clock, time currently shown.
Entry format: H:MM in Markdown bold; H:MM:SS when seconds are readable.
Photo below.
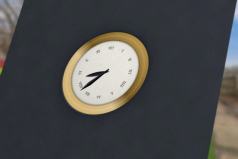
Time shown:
**8:38**
